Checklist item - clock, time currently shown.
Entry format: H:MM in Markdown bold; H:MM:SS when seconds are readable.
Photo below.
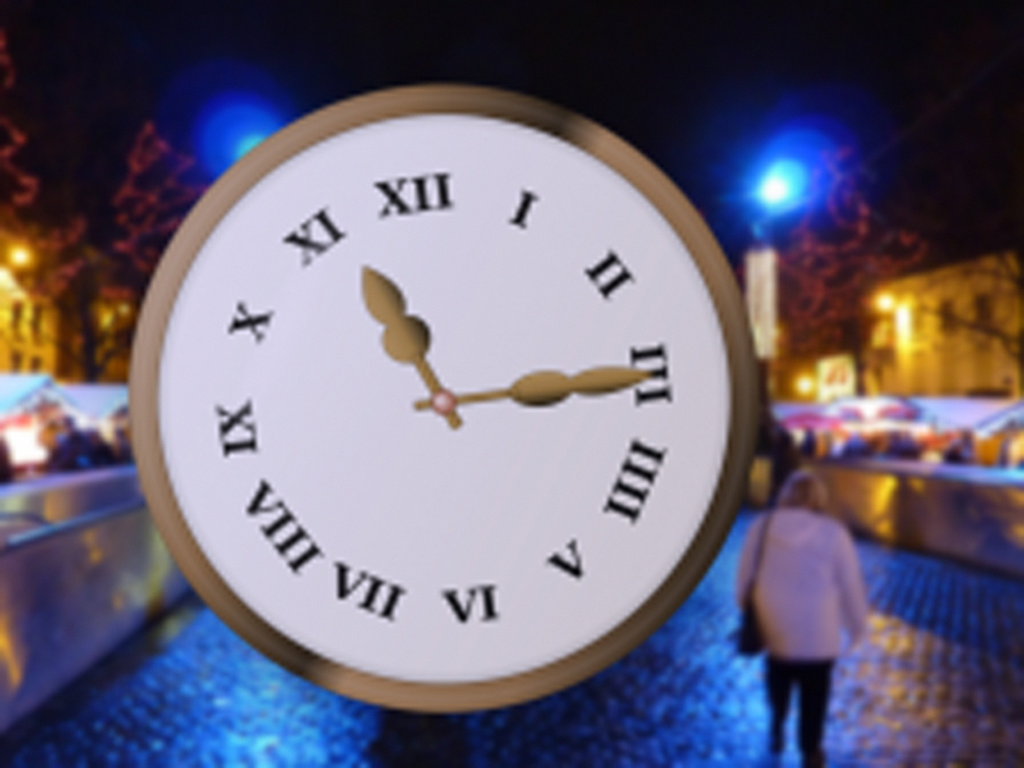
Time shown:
**11:15**
